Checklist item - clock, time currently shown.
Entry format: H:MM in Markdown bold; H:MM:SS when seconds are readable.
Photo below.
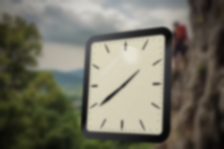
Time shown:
**1:39**
